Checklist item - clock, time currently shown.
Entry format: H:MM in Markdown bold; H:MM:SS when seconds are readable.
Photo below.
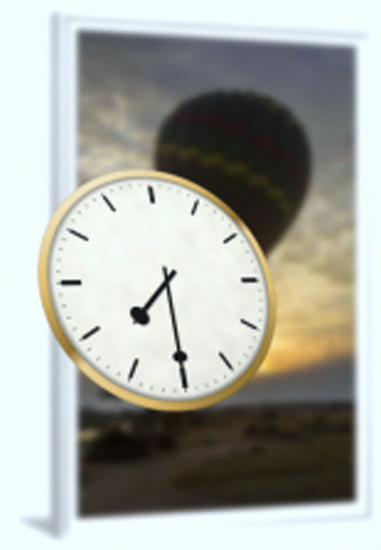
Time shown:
**7:30**
